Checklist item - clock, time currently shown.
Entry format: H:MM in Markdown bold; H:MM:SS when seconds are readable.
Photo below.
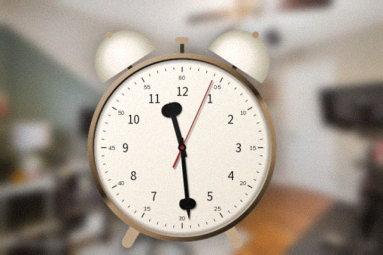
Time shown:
**11:29:04**
